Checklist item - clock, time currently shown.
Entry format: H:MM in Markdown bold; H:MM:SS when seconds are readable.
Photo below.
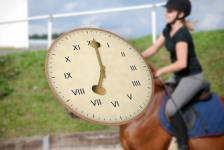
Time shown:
**7:01**
